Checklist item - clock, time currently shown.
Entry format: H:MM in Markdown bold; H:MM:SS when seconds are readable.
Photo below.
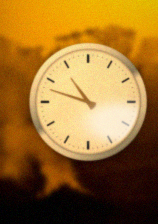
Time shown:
**10:48**
